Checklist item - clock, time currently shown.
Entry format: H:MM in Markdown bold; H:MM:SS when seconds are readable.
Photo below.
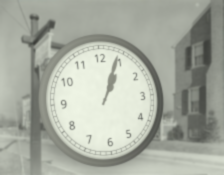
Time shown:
**1:04**
